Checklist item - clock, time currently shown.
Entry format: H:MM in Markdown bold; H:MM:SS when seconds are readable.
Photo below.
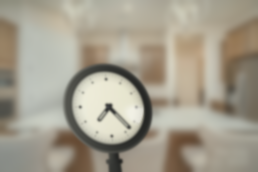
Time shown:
**7:23**
